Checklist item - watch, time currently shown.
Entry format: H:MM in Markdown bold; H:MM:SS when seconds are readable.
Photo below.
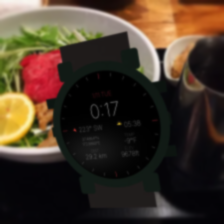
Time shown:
**0:17**
